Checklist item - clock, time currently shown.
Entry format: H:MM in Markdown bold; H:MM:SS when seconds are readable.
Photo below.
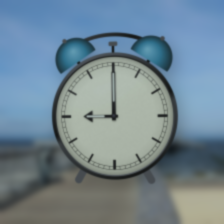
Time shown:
**9:00**
